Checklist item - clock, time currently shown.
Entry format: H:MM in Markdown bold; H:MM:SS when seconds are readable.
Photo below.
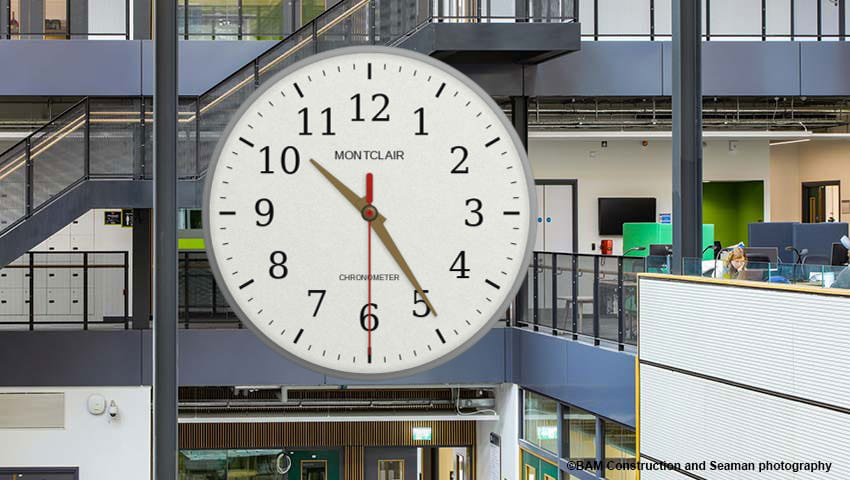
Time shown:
**10:24:30**
